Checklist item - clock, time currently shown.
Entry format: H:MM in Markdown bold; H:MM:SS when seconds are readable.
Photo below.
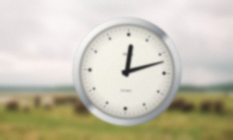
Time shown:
**12:12**
